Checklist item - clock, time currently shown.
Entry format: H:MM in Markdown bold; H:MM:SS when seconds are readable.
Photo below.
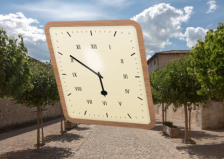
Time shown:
**5:51**
